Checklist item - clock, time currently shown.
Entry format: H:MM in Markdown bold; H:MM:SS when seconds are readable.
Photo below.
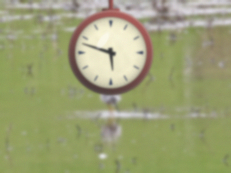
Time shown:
**5:48**
